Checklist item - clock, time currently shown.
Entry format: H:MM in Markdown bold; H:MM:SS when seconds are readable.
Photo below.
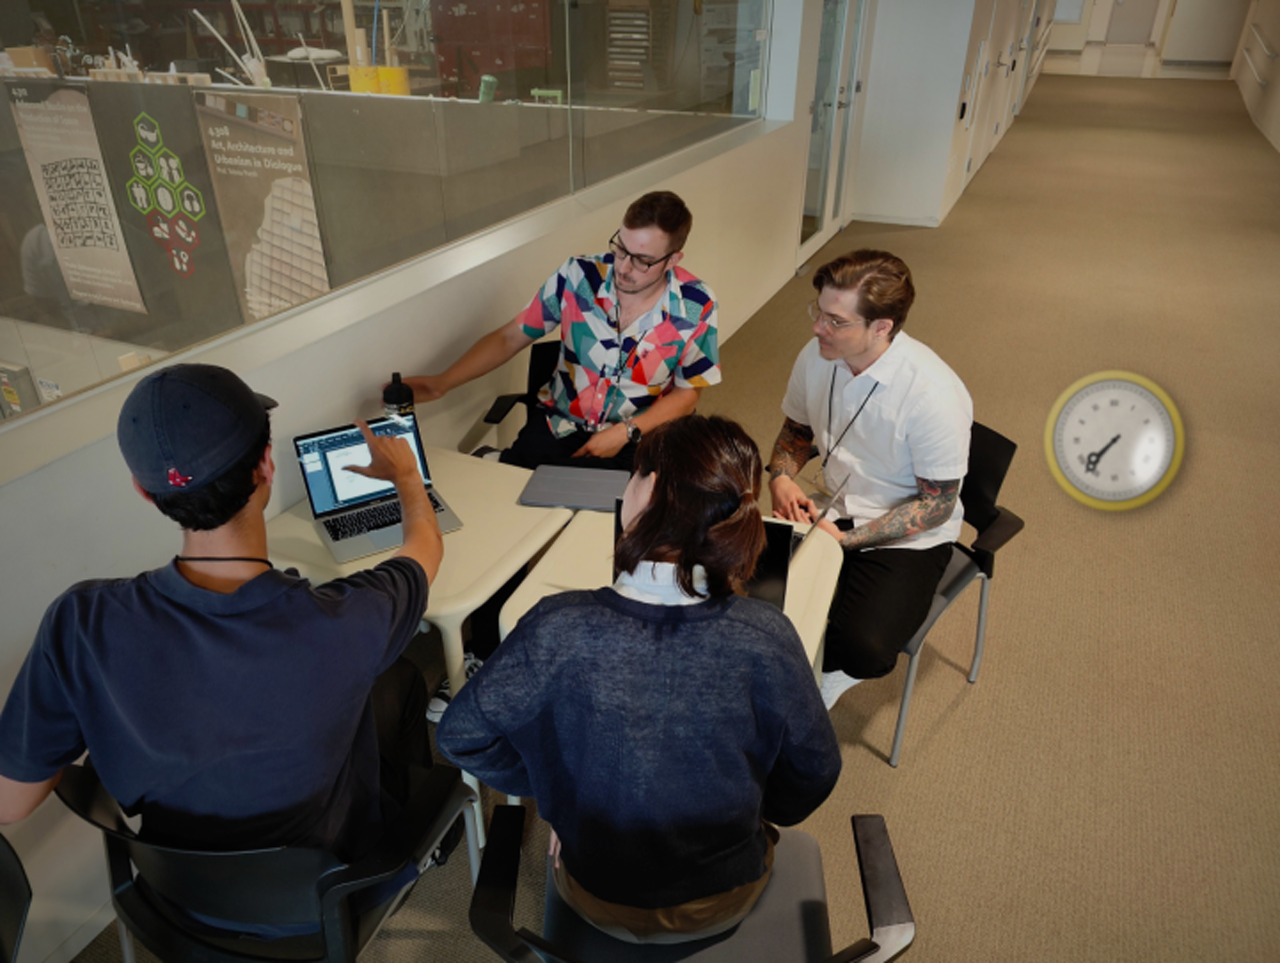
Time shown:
**7:37**
